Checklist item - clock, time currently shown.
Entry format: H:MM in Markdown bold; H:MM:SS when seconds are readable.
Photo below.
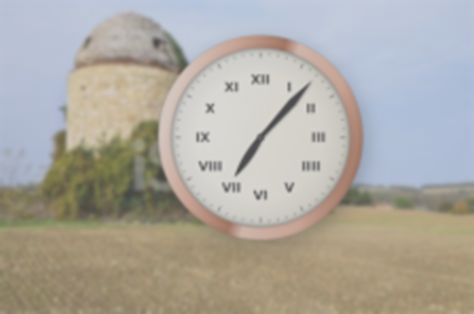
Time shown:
**7:07**
